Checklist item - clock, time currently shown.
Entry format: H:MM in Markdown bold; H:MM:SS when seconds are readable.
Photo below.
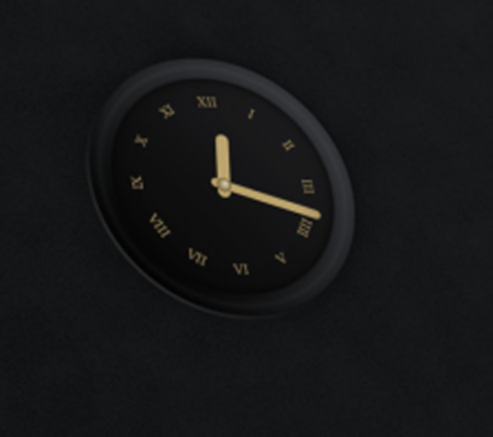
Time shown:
**12:18**
